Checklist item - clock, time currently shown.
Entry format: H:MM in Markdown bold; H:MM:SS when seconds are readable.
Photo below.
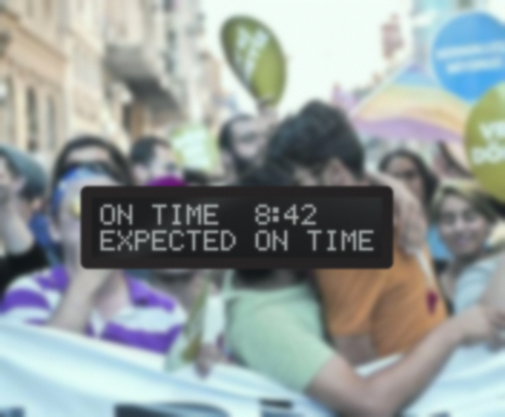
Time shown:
**8:42**
